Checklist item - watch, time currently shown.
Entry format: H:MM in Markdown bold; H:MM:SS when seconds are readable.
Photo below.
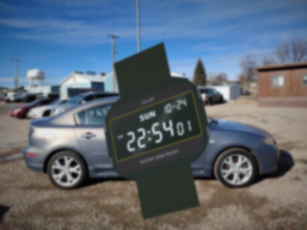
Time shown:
**22:54:01**
